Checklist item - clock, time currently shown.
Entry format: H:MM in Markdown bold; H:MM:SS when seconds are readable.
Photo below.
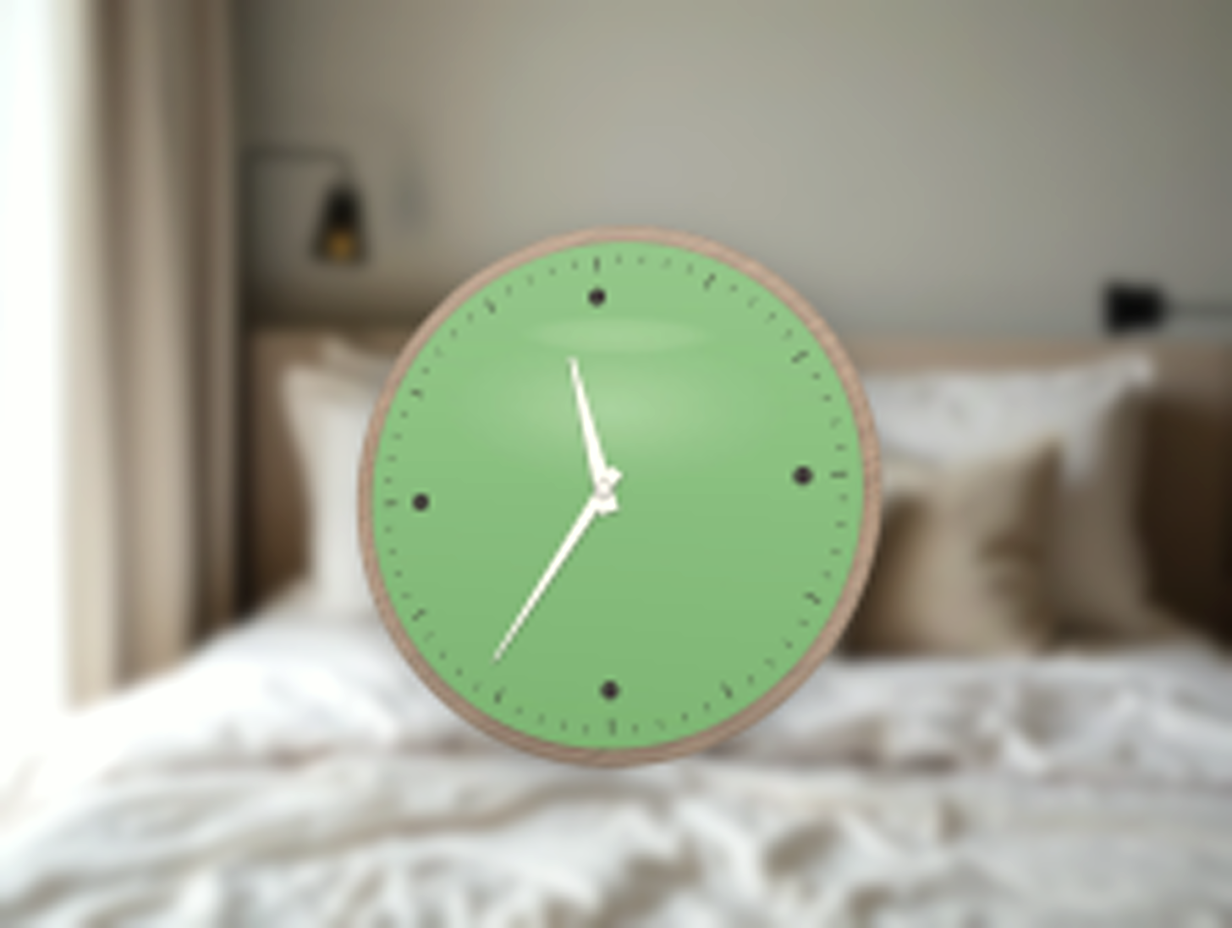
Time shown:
**11:36**
